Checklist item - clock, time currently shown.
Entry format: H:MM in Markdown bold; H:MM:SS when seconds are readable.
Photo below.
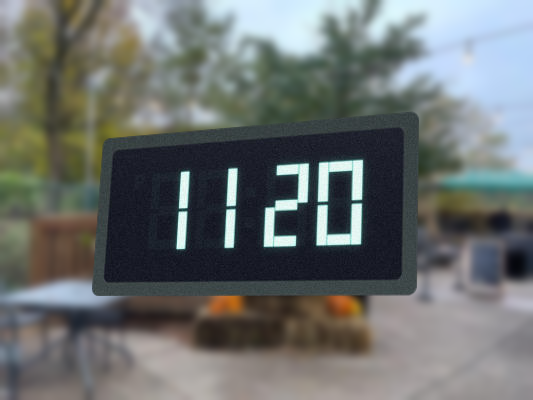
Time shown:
**11:20**
